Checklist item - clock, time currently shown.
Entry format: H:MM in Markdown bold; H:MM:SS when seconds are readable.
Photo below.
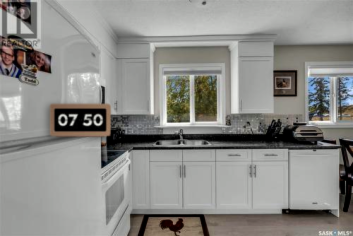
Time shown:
**7:50**
